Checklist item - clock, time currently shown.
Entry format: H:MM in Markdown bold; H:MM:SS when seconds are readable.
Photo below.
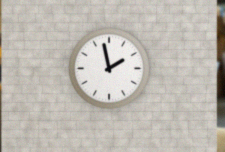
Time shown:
**1:58**
